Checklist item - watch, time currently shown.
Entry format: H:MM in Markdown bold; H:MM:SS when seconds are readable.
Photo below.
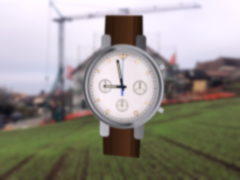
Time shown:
**8:58**
